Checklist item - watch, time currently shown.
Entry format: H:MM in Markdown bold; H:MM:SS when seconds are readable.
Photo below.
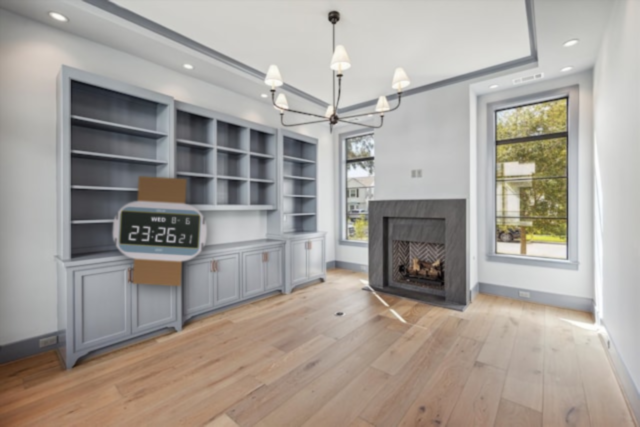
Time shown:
**23:26**
